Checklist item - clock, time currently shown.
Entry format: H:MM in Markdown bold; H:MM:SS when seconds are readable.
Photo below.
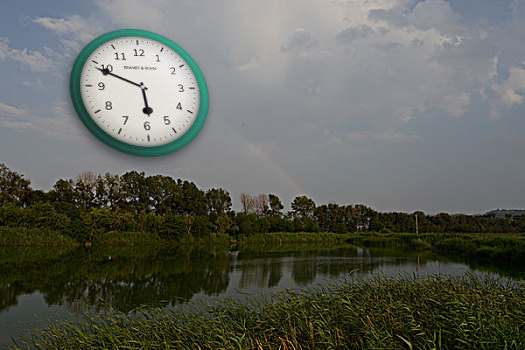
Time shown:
**5:49**
